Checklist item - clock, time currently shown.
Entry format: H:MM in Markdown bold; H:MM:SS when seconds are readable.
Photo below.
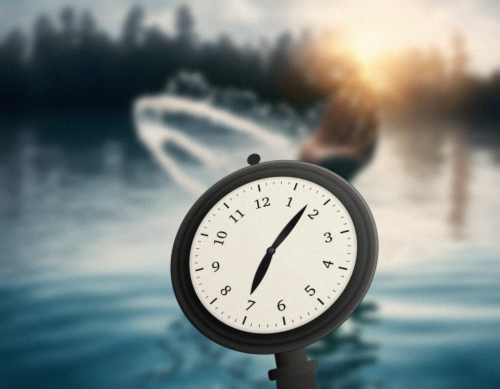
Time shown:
**7:08**
